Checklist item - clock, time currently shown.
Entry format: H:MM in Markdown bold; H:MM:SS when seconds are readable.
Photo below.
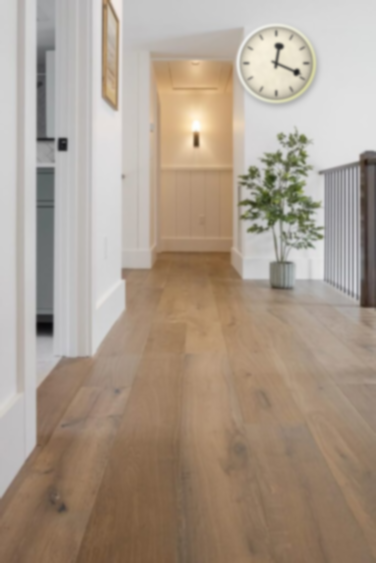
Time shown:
**12:19**
